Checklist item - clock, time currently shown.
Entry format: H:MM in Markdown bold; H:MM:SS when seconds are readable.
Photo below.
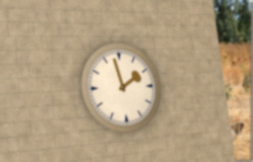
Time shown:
**1:58**
